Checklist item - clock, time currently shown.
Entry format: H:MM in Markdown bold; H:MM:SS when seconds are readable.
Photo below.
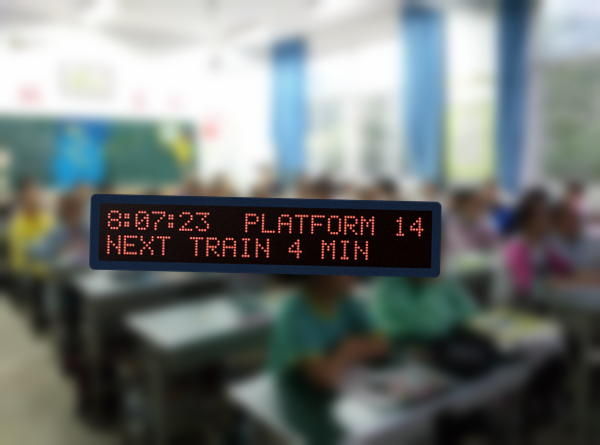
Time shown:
**8:07:23**
